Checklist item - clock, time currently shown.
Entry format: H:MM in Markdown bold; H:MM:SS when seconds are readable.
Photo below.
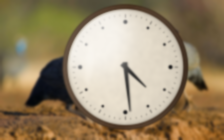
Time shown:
**4:29**
